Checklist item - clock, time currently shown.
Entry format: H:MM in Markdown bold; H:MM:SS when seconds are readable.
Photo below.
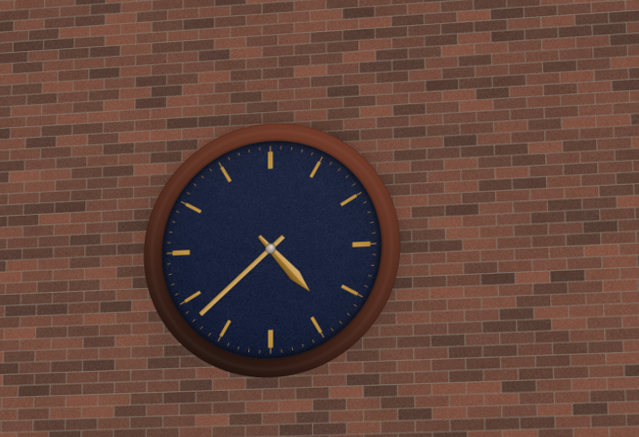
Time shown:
**4:38**
